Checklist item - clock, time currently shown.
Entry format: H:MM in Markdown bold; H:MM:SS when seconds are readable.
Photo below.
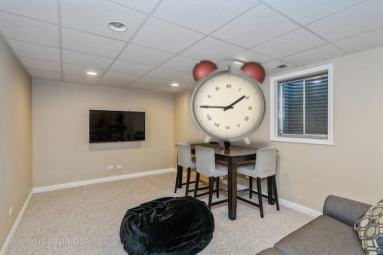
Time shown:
**1:45**
